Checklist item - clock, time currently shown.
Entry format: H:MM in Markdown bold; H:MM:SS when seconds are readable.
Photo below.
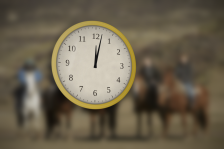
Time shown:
**12:02**
